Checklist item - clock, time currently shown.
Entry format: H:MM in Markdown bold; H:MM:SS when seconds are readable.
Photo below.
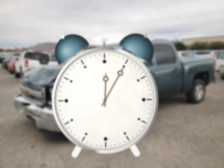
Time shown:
**12:05**
